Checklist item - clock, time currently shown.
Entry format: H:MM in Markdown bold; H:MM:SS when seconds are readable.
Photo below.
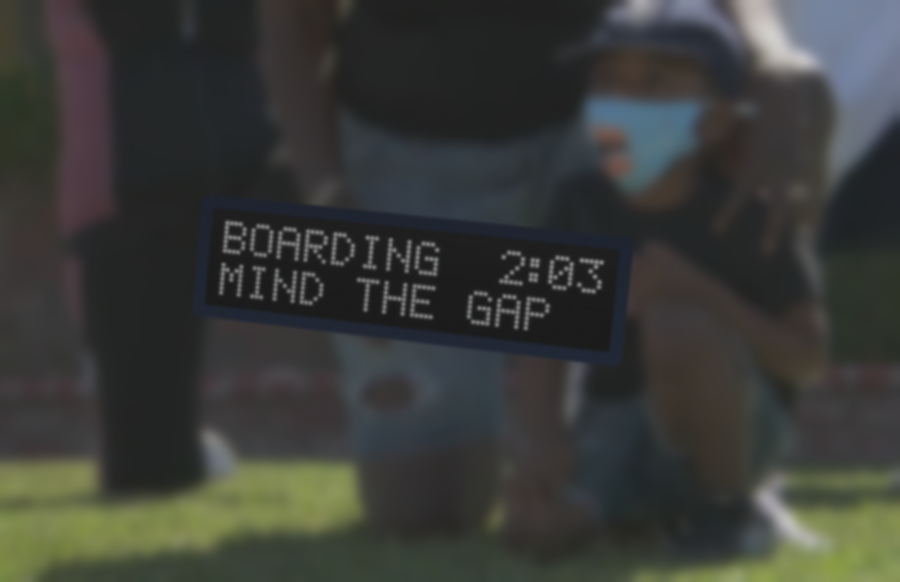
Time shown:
**2:03**
